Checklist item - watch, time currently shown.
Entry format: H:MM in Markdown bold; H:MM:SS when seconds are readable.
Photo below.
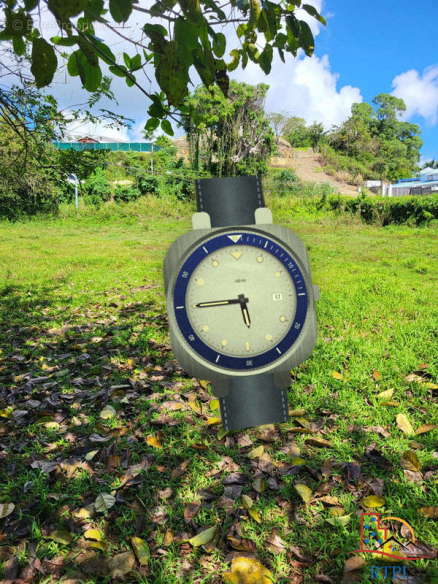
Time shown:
**5:45**
